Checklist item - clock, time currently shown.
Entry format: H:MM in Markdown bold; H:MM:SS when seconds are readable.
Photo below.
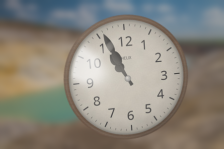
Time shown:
**10:56**
